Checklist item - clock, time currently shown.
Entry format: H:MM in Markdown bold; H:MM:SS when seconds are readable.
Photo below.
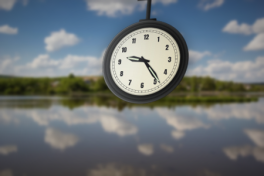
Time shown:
**9:24**
